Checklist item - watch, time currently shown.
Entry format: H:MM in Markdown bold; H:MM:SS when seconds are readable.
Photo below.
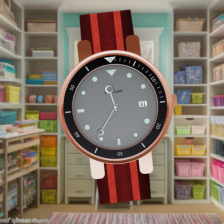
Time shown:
**11:36**
